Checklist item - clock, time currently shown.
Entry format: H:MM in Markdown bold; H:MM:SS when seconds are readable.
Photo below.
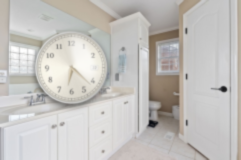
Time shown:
**6:22**
